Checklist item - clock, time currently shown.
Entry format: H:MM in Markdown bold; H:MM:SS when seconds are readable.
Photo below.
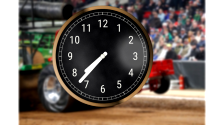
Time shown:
**7:37**
